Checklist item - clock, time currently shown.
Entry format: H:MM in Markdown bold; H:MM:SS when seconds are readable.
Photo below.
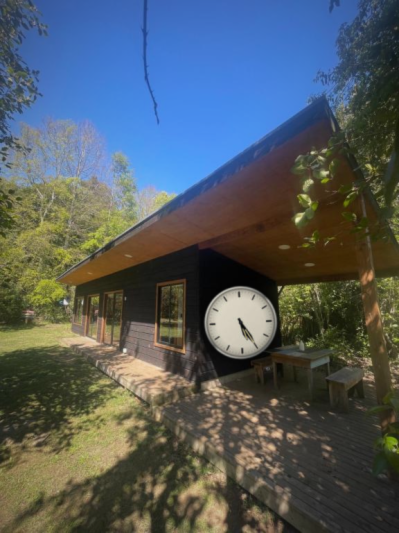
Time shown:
**5:25**
